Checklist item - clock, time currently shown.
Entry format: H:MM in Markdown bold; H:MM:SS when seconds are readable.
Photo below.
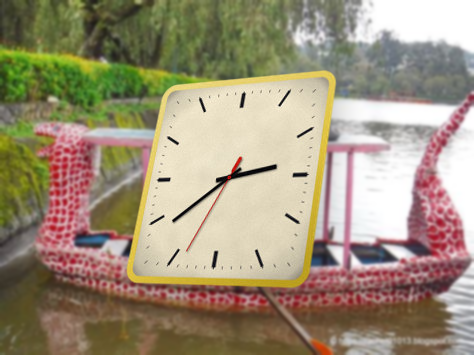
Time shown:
**2:38:34**
